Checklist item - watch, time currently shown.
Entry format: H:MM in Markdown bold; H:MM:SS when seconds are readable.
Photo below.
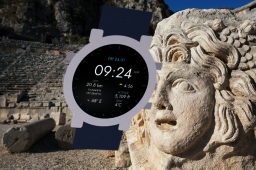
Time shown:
**9:24**
